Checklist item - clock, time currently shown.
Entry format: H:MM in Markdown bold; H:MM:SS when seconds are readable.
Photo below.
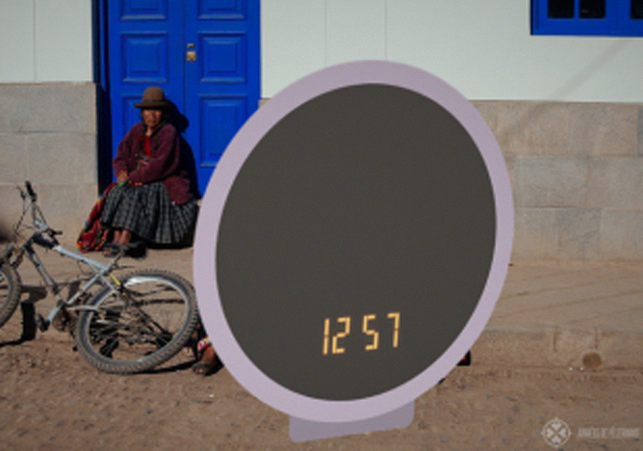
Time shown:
**12:57**
